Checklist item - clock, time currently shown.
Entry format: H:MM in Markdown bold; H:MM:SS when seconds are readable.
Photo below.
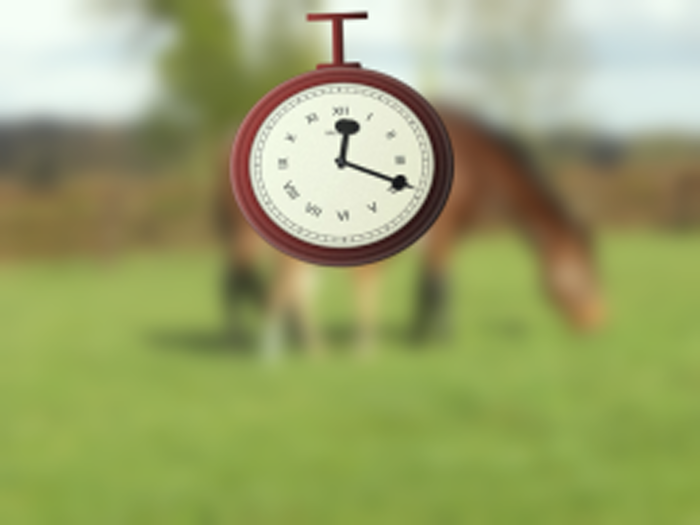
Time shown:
**12:19**
